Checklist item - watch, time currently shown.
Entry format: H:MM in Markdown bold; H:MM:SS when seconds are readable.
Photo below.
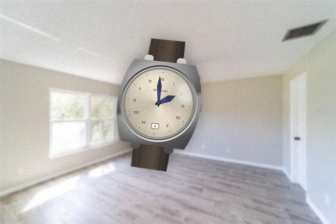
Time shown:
**1:59**
